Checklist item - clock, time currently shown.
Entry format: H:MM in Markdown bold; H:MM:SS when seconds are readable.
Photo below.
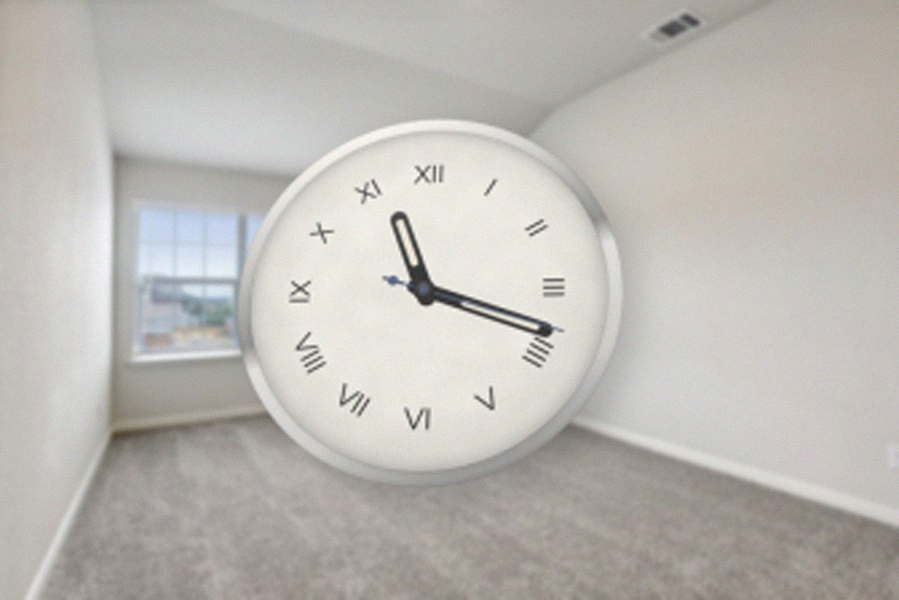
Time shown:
**11:18:18**
